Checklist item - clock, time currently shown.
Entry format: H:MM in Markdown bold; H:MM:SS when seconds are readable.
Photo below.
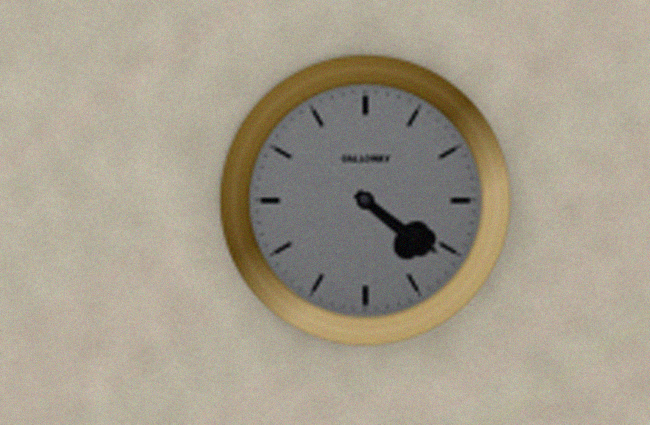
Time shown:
**4:21**
